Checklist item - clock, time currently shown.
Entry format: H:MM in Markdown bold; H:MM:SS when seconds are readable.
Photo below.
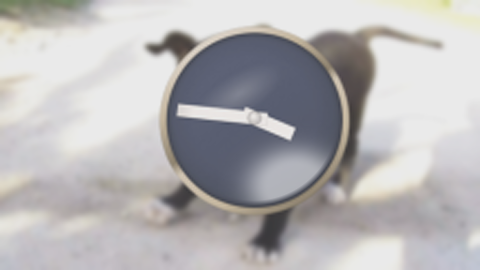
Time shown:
**3:46**
